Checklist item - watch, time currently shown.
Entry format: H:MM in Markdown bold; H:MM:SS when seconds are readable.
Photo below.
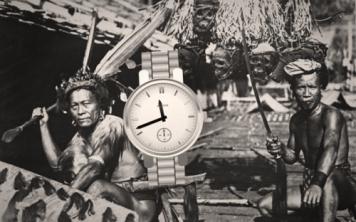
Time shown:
**11:42**
